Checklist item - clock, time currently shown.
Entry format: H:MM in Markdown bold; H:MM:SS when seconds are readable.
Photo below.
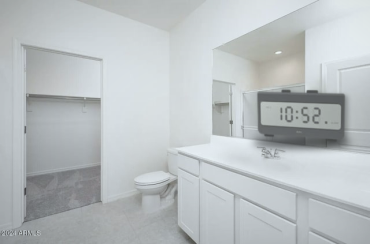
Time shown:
**10:52**
